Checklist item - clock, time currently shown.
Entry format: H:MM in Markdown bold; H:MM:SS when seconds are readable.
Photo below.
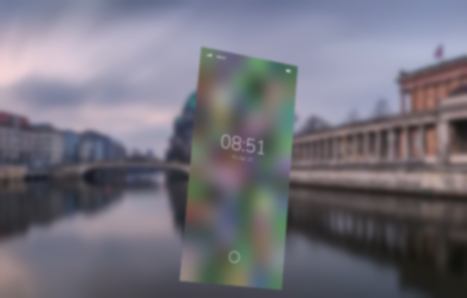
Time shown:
**8:51**
